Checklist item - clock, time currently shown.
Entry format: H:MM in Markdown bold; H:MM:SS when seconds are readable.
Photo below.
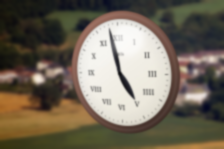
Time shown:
**4:58**
